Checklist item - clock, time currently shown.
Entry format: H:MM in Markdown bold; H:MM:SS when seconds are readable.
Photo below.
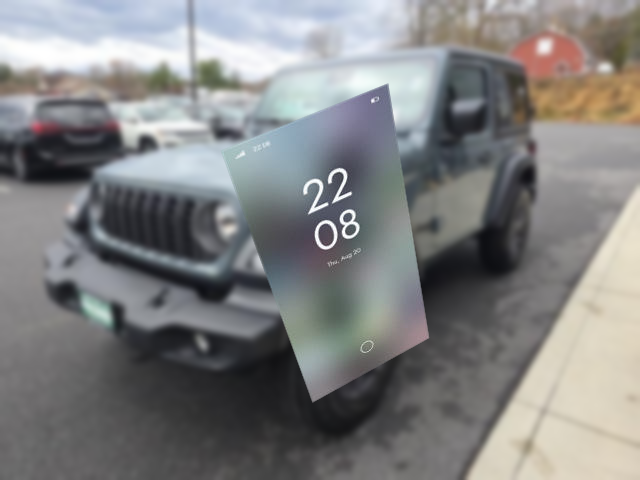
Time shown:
**22:08**
